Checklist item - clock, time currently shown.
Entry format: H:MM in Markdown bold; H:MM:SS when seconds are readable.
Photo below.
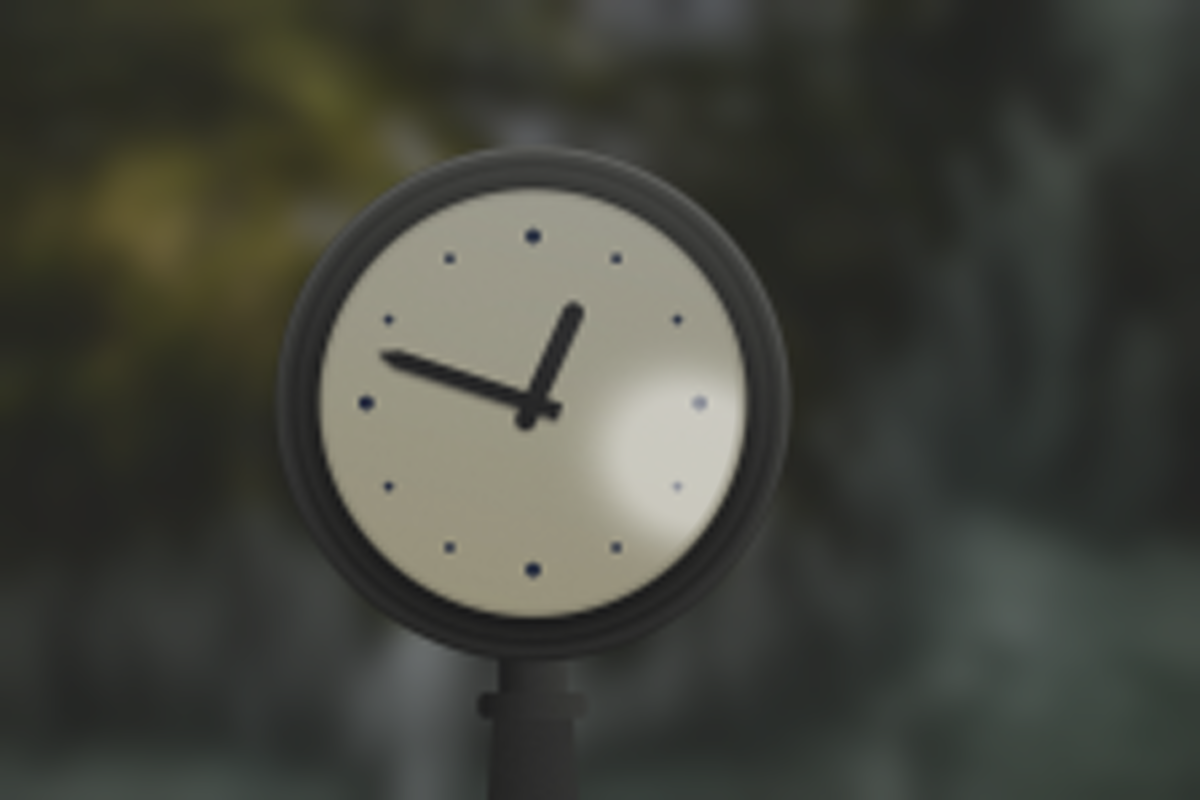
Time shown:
**12:48**
